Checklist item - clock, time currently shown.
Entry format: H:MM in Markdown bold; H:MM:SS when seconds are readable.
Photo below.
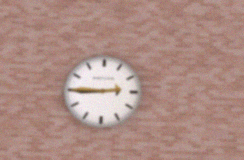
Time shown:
**2:45**
